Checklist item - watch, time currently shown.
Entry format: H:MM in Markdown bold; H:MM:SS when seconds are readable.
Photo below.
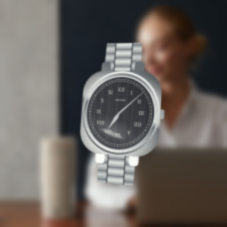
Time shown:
**7:08**
